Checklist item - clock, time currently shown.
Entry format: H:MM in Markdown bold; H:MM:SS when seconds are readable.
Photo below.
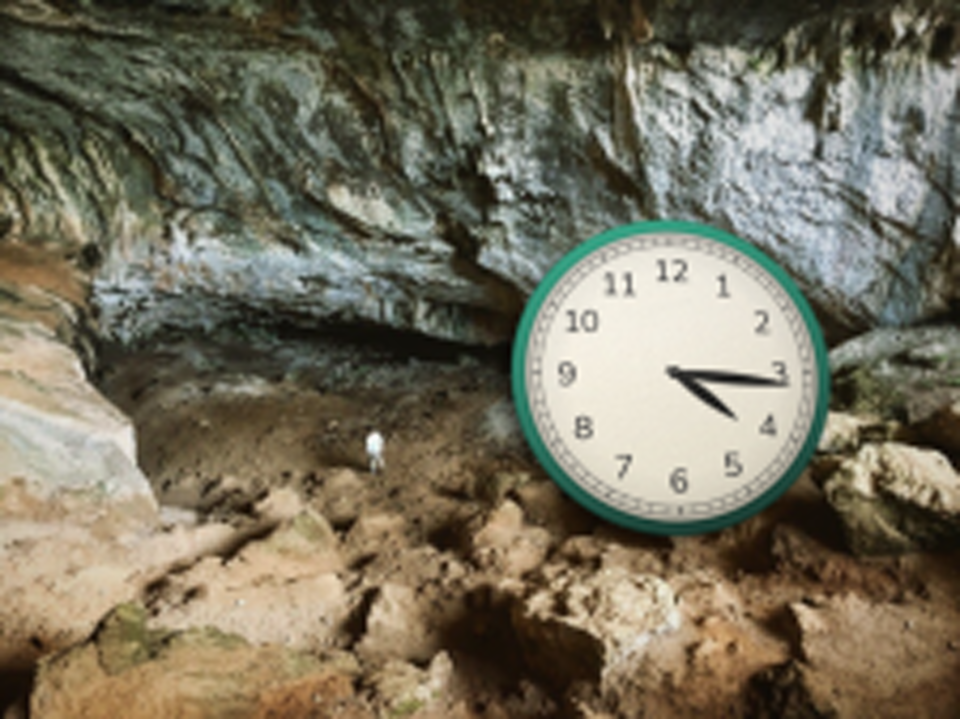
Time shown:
**4:16**
